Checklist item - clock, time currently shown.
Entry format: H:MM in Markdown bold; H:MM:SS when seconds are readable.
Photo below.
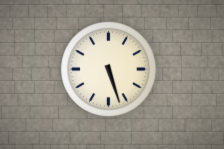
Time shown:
**5:27**
